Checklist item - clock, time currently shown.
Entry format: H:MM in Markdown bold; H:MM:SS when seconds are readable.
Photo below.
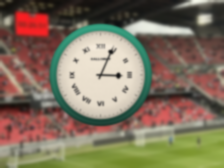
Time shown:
**3:04**
